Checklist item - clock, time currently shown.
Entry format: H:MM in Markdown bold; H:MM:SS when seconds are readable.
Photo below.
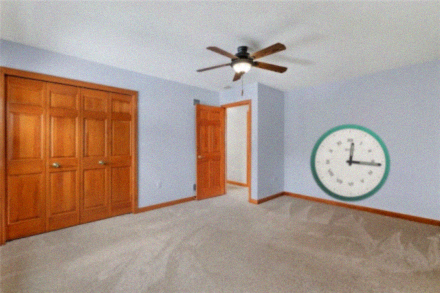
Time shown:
**12:16**
